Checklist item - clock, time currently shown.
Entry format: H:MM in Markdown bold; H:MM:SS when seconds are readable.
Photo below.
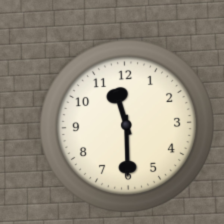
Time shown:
**11:30**
